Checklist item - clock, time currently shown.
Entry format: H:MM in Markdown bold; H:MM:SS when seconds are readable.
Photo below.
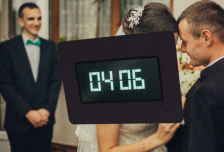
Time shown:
**4:06**
